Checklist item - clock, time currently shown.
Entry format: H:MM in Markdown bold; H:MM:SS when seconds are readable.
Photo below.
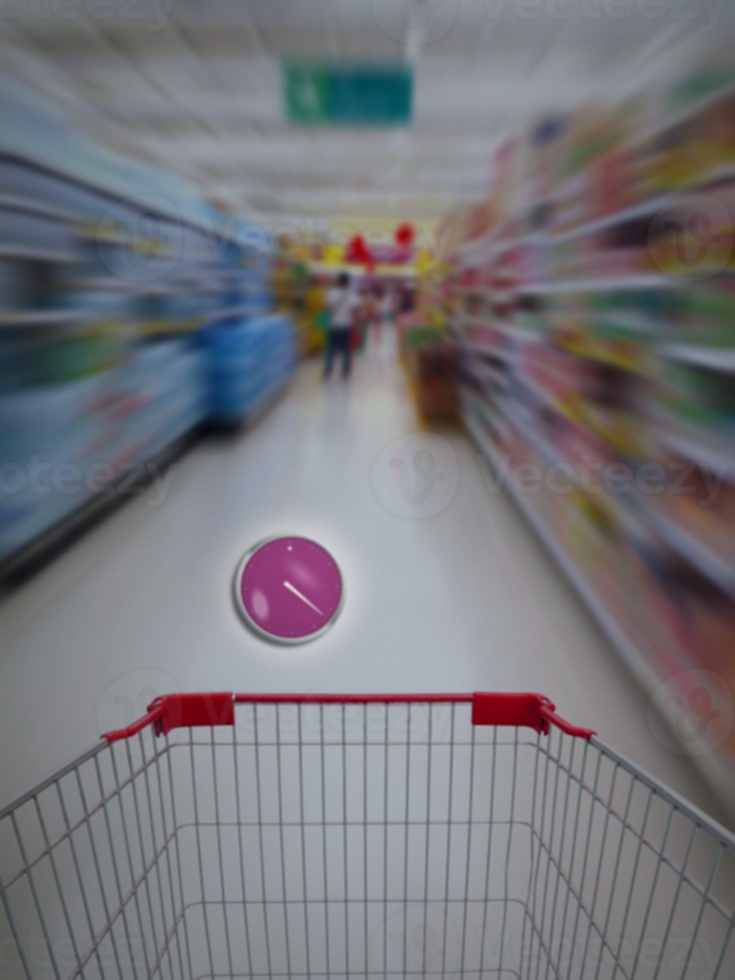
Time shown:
**4:22**
